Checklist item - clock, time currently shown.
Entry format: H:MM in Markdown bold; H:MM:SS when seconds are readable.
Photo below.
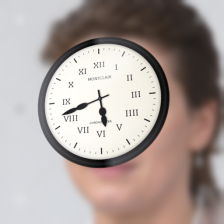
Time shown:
**5:42**
